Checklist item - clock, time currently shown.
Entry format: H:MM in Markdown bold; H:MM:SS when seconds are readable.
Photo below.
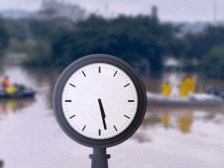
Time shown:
**5:28**
